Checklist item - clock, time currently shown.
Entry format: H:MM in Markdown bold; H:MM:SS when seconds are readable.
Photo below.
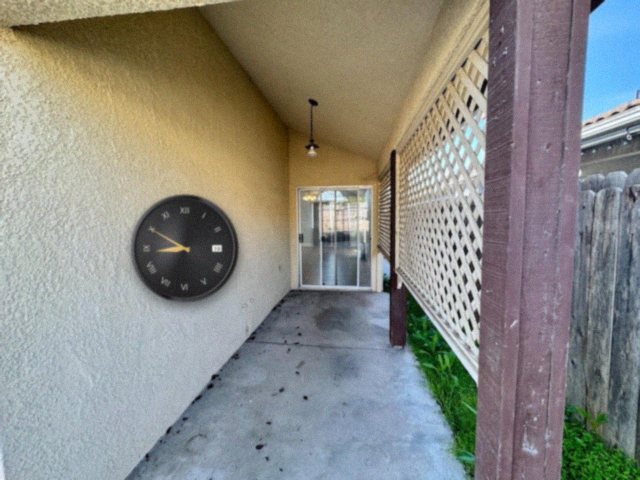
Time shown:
**8:50**
